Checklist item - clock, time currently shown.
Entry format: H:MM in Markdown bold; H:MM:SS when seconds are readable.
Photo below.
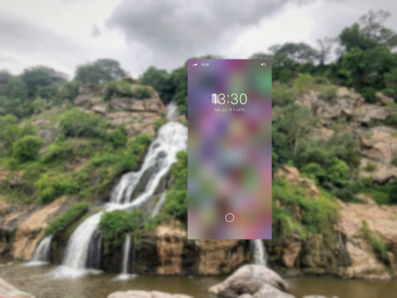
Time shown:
**13:30**
